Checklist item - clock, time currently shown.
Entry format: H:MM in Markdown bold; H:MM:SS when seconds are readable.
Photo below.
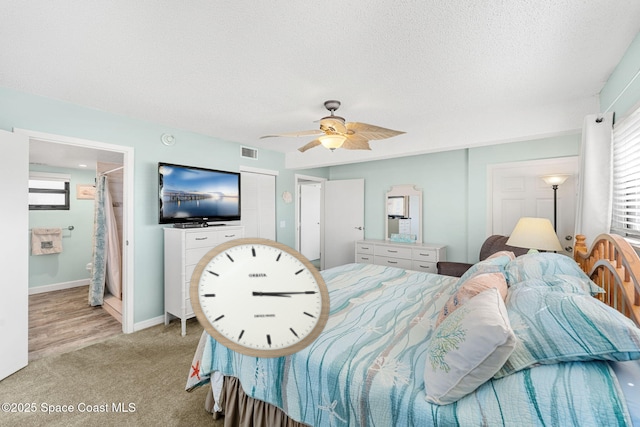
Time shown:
**3:15**
